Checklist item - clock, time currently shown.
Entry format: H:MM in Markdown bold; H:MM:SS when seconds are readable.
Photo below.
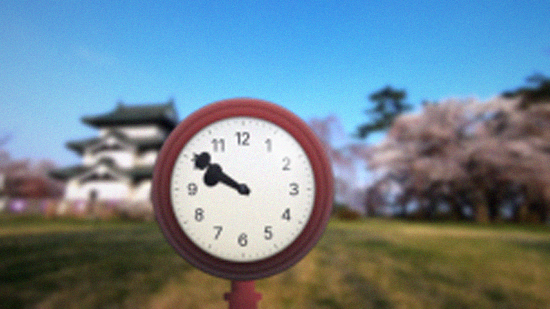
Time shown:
**9:51**
